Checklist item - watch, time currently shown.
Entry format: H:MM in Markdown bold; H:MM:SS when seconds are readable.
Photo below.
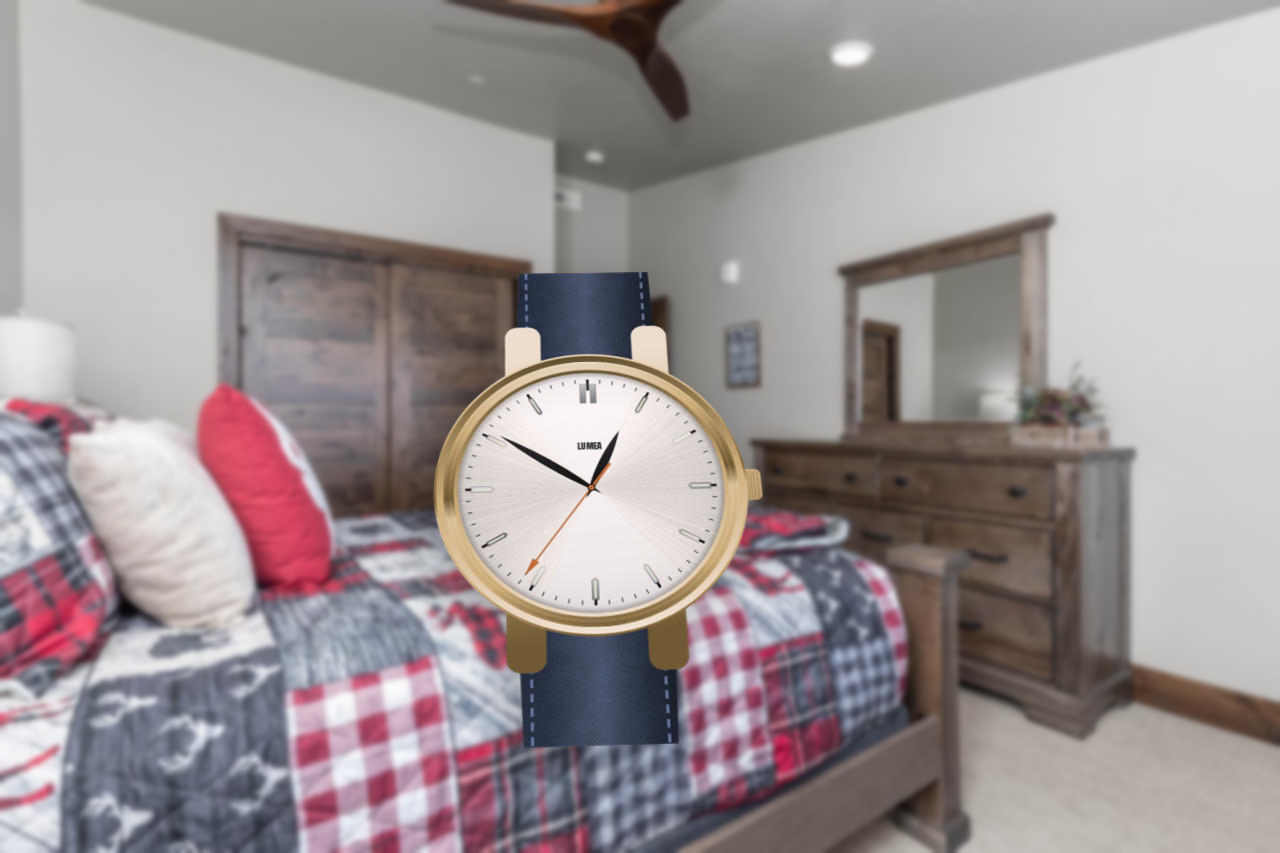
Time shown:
**12:50:36**
